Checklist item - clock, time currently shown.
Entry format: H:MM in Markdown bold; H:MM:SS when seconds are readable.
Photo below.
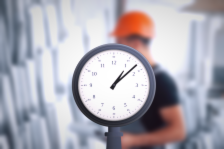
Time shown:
**1:08**
